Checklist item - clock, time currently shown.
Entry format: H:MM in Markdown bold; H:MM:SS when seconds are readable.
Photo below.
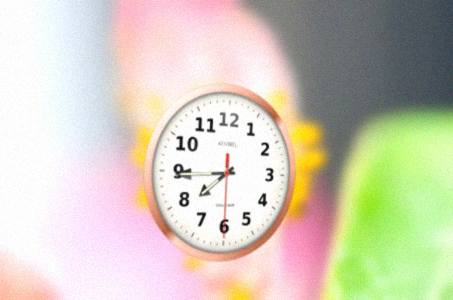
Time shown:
**7:44:30**
